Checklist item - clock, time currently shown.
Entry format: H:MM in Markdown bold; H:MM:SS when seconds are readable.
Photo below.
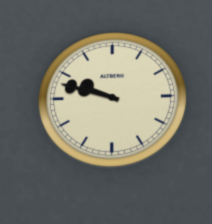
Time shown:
**9:48**
